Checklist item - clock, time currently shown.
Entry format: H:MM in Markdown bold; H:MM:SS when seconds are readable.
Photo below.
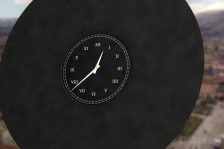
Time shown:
**12:38**
